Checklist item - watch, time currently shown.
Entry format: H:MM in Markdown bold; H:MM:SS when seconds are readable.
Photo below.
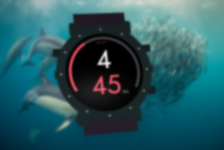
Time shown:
**4:45**
